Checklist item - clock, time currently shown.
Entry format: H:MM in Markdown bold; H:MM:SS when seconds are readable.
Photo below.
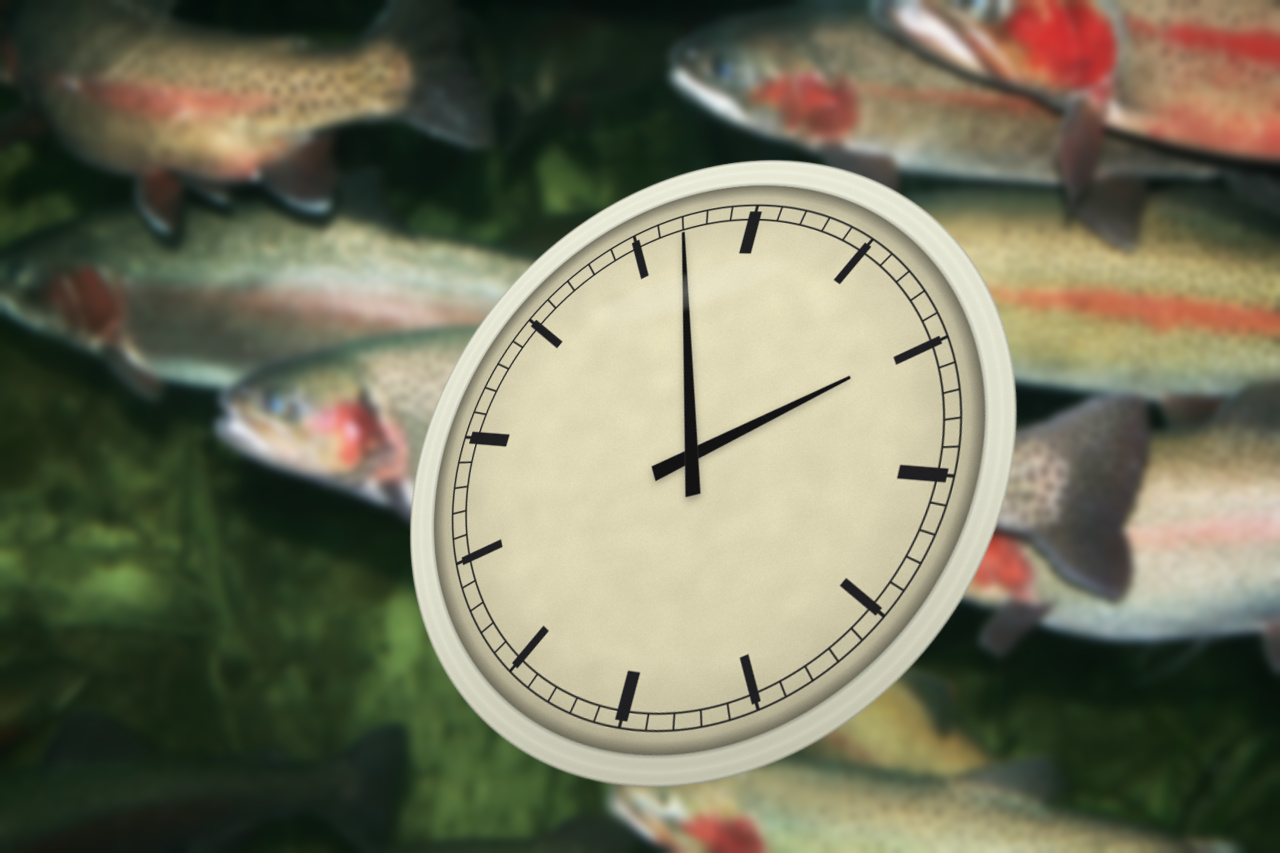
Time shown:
**1:57**
